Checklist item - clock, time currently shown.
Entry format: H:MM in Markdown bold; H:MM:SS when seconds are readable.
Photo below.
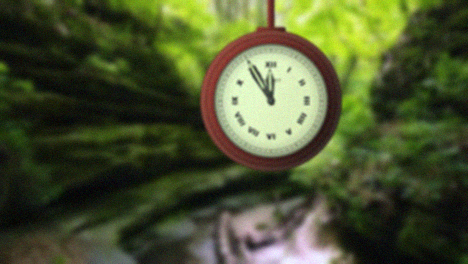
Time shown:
**11:55**
